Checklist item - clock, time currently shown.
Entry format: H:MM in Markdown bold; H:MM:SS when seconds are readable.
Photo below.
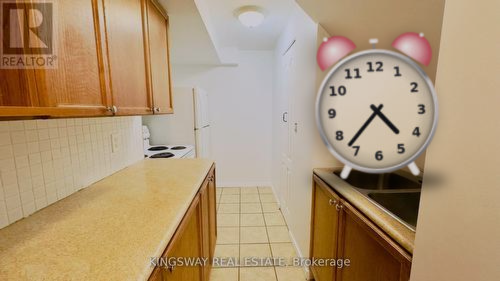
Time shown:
**4:37**
